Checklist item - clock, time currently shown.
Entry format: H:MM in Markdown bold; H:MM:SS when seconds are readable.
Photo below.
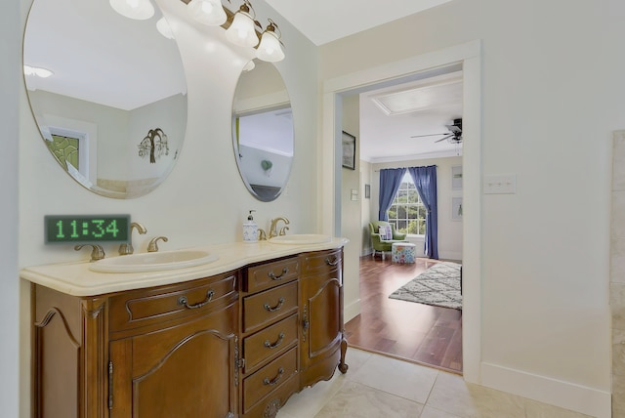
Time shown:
**11:34**
